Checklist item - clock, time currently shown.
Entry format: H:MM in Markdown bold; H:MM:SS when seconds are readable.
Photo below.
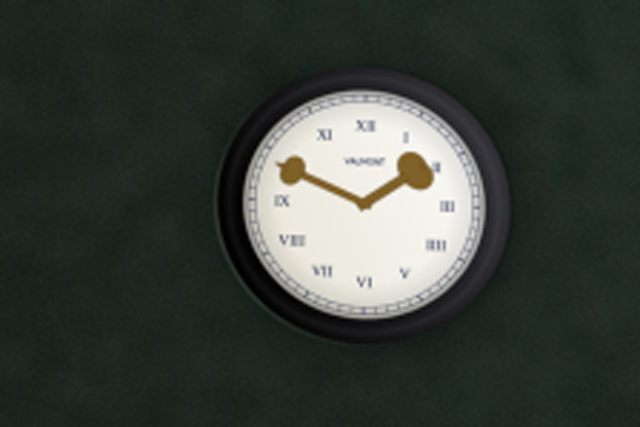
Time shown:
**1:49**
